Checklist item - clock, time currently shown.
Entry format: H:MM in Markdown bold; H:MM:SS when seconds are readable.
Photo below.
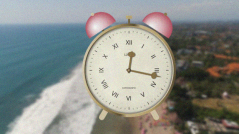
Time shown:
**12:17**
